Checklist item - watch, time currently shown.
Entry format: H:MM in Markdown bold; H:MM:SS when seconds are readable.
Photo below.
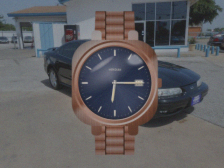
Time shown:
**6:15**
